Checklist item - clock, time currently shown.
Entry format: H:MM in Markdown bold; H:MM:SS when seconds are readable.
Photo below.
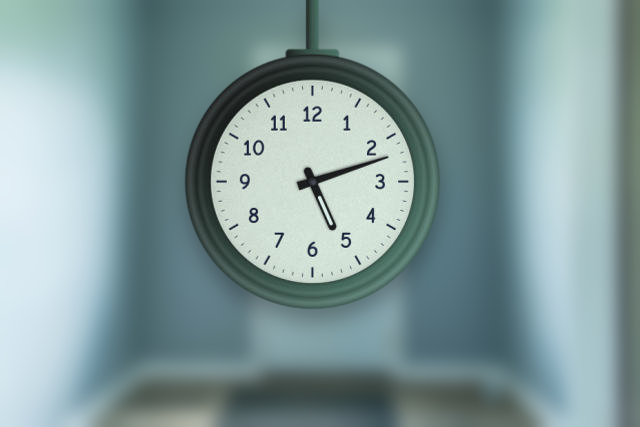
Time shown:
**5:12**
